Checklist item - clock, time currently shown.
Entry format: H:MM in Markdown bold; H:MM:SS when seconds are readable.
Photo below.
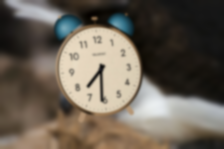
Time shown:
**7:31**
